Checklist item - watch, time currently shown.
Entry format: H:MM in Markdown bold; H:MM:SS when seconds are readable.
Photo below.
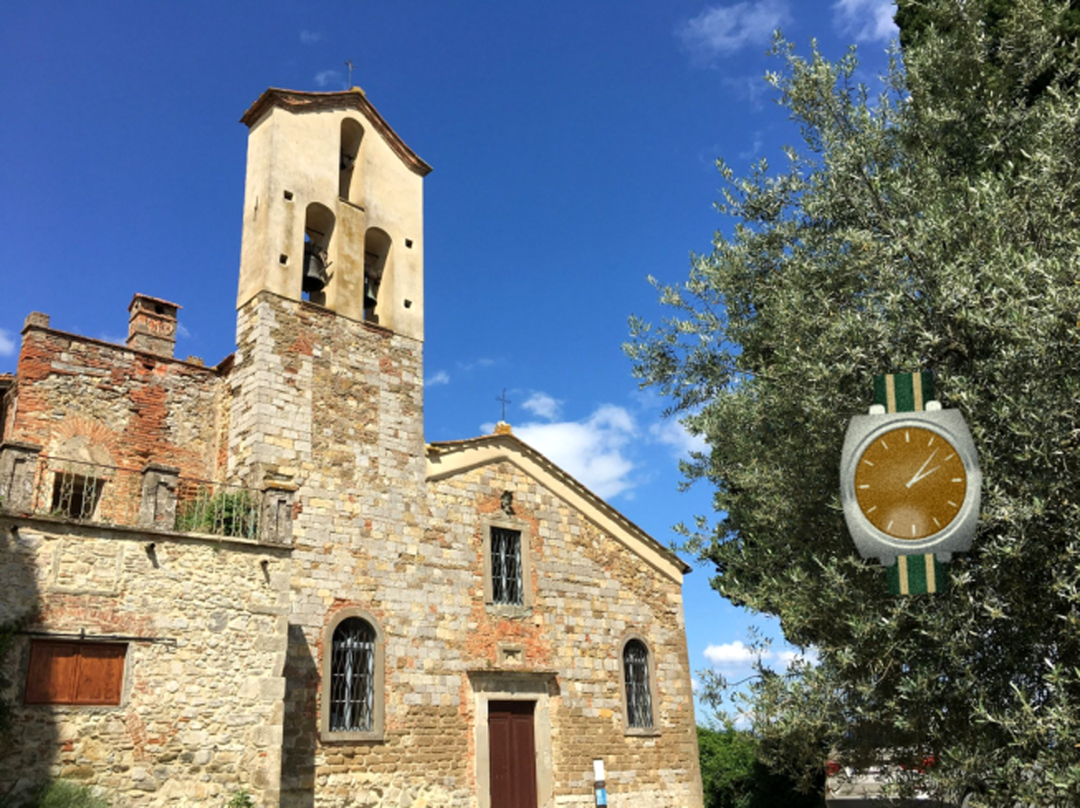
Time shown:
**2:07**
